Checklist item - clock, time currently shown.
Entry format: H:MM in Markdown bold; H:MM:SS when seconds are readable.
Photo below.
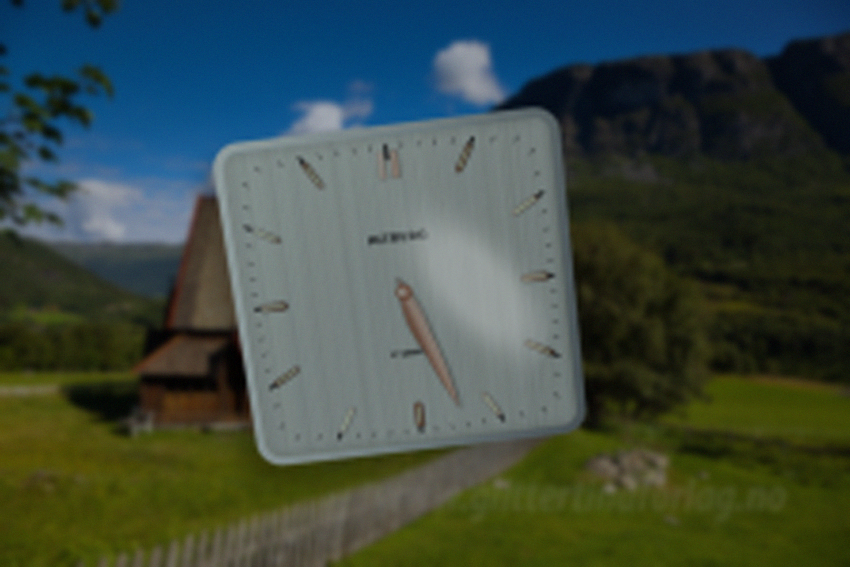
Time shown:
**5:27**
